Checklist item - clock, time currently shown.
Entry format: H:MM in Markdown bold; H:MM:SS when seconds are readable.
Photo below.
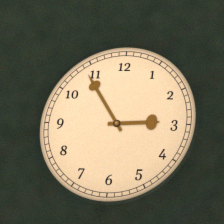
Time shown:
**2:54**
